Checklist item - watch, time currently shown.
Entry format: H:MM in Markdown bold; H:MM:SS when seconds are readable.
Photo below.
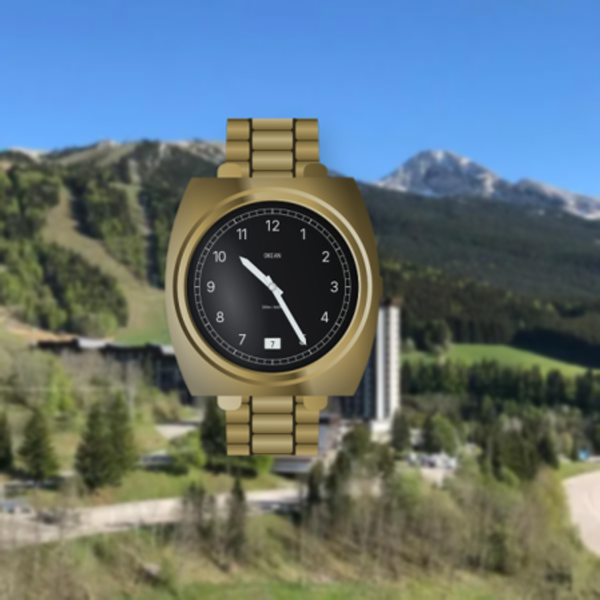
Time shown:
**10:25**
